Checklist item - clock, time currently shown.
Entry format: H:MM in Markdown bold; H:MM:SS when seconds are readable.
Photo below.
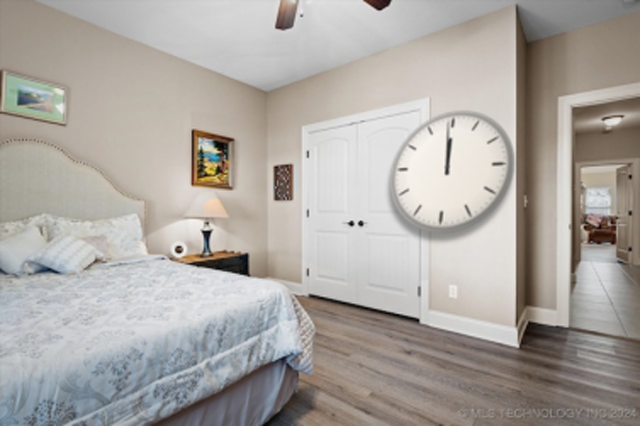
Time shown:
**11:59**
